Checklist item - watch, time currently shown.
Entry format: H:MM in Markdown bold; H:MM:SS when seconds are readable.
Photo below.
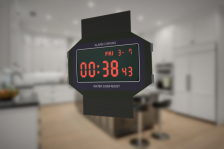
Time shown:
**0:38:43**
